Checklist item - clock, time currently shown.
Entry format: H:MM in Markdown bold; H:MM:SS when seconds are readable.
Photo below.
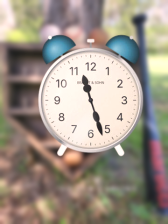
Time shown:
**11:27**
